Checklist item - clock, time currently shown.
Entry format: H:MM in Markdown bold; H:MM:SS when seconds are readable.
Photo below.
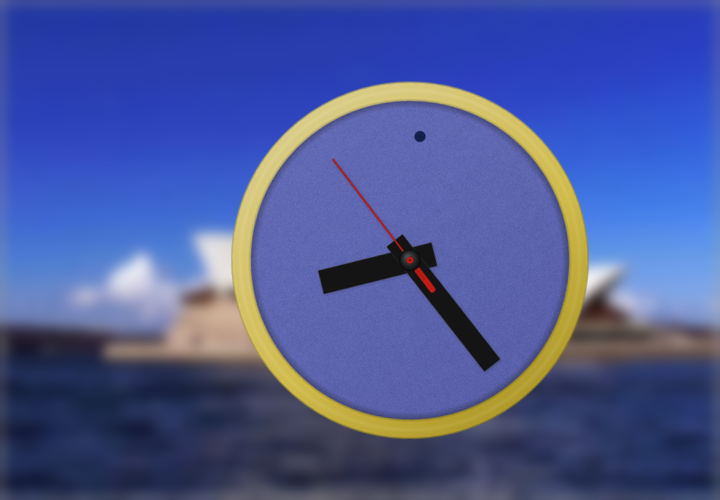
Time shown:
**8:22:53**
